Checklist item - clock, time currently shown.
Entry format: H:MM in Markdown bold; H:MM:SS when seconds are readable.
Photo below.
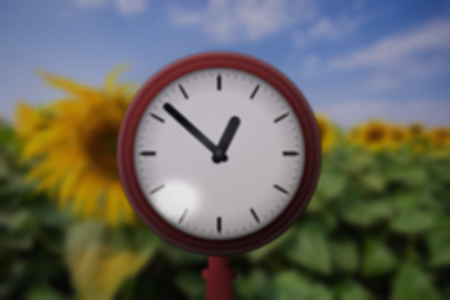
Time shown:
**12:52**
